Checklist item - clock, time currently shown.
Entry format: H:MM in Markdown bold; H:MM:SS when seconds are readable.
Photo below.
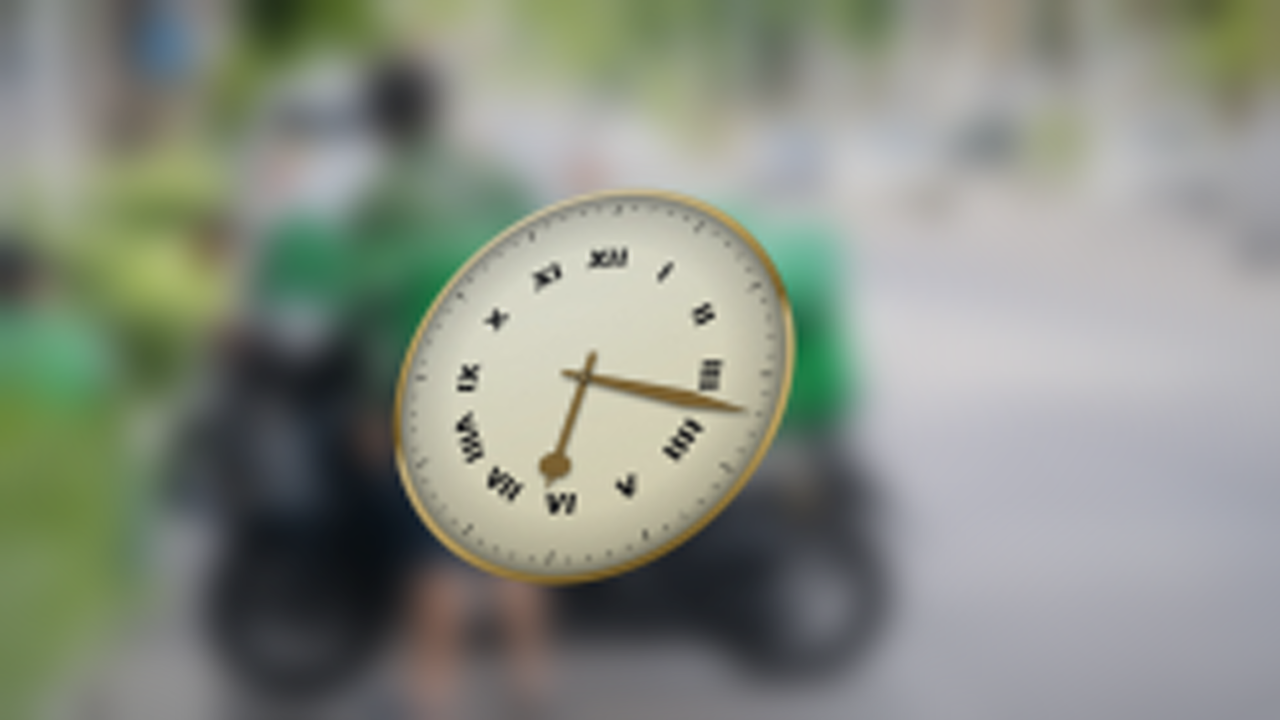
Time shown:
**6:17**
